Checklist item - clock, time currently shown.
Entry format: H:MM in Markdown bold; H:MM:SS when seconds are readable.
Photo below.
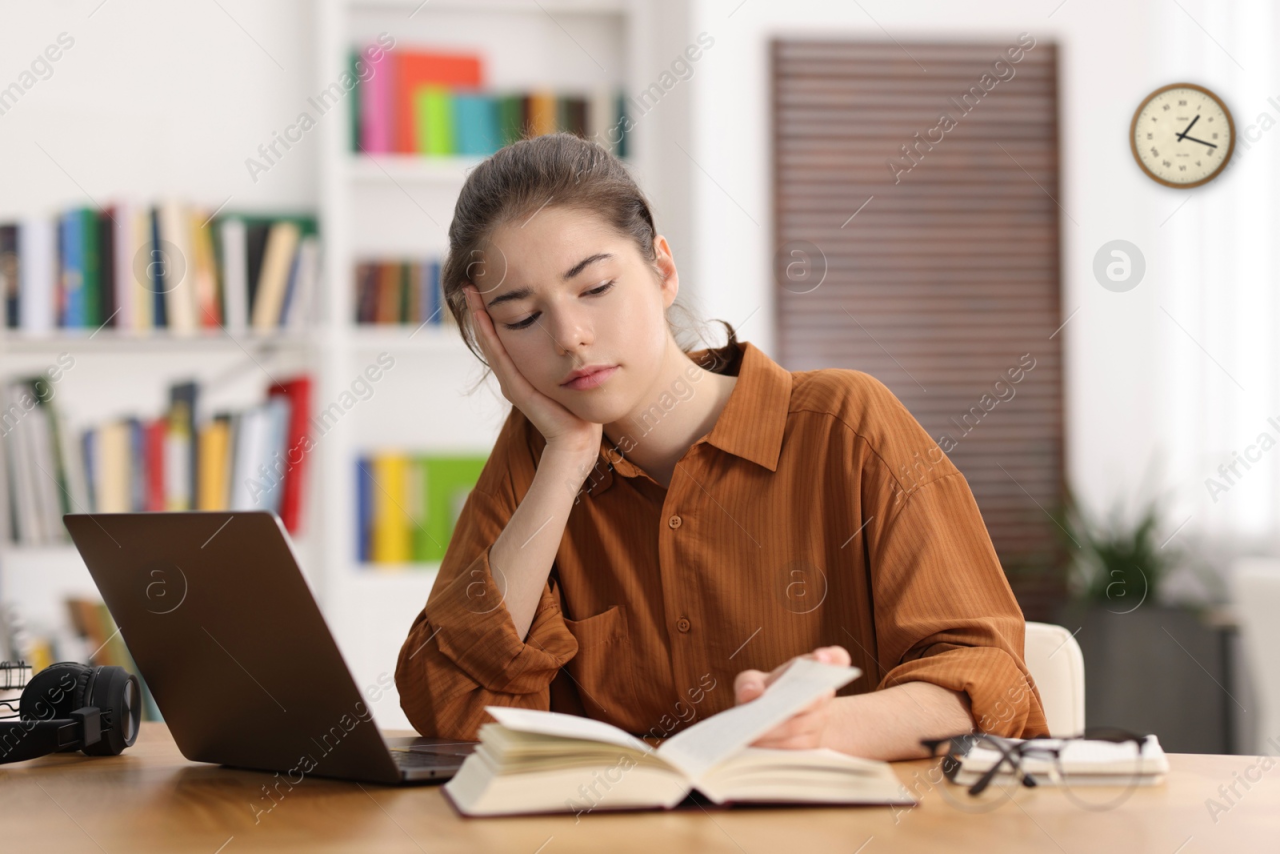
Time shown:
**1:18**
